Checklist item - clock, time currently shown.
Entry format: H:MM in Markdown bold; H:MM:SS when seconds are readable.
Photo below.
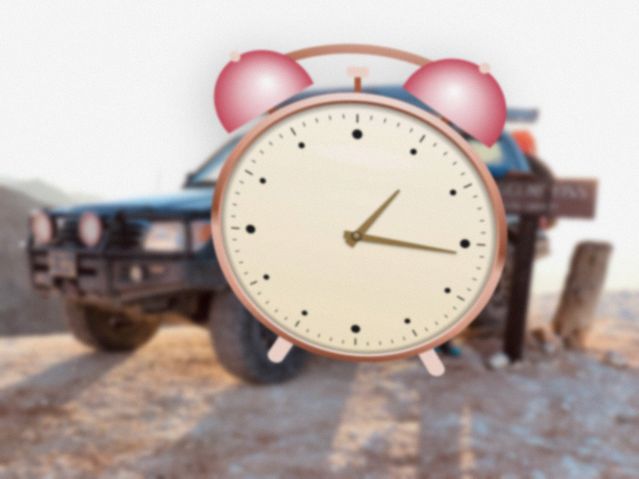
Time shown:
**1:16**
